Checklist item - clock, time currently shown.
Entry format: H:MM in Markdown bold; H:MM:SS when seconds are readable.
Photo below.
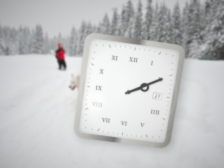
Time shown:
**2:10**
